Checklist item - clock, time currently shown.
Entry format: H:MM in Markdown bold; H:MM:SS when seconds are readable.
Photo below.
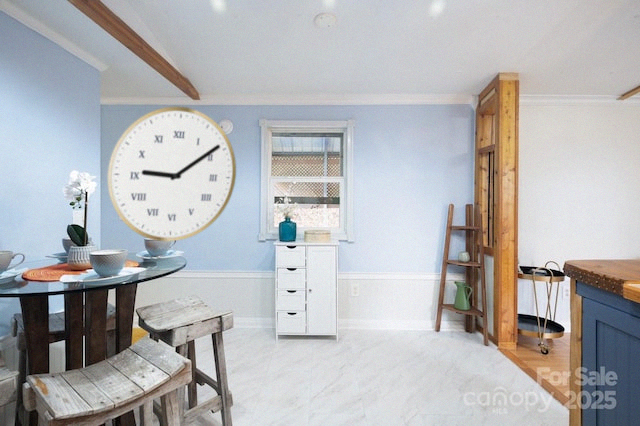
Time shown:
**9:09**
